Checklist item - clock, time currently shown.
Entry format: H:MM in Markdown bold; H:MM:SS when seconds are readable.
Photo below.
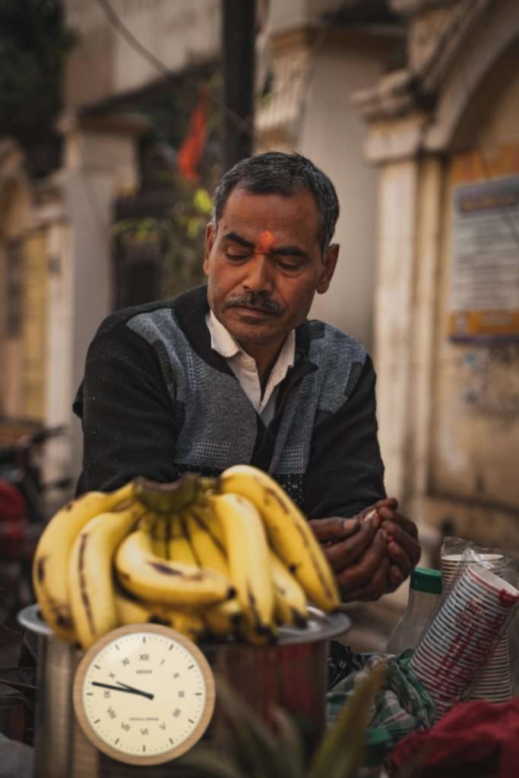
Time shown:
**9:47**
